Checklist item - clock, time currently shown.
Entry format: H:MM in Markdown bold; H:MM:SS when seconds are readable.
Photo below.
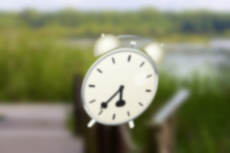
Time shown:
**5:36**
